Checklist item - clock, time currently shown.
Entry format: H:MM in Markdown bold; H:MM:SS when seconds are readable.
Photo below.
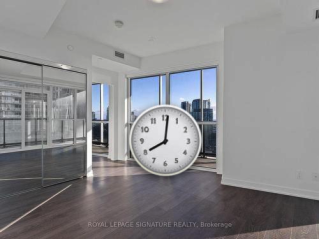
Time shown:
**8:01**
